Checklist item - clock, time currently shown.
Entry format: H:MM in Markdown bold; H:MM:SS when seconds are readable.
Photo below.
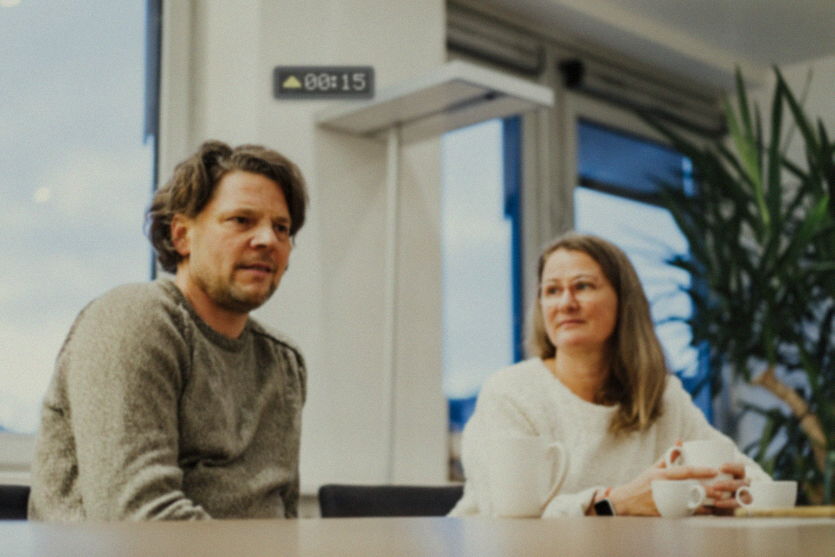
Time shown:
**0:15**
